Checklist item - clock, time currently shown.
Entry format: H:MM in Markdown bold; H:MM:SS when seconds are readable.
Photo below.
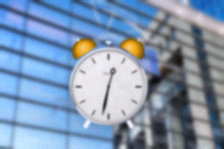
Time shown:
**12:32**
